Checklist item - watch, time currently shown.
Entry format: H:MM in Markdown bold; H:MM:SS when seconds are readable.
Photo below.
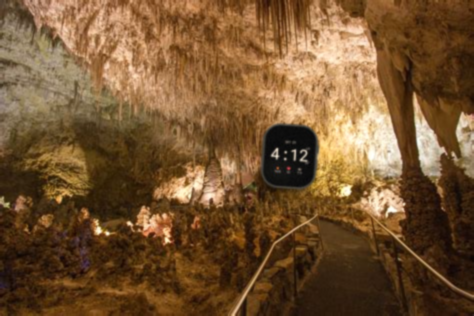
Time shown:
**4:12**
